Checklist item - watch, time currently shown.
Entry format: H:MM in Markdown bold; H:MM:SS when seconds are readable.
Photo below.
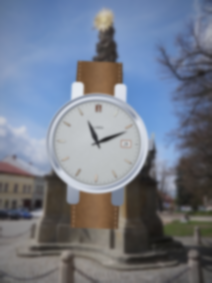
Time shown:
**11:11**
